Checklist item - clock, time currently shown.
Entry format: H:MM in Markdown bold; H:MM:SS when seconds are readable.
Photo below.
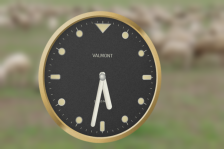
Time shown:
**5:32**
